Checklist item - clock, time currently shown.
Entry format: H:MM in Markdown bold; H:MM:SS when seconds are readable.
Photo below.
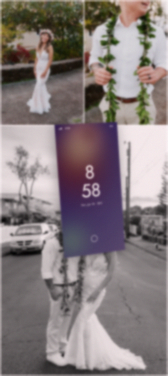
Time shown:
**8:58**
